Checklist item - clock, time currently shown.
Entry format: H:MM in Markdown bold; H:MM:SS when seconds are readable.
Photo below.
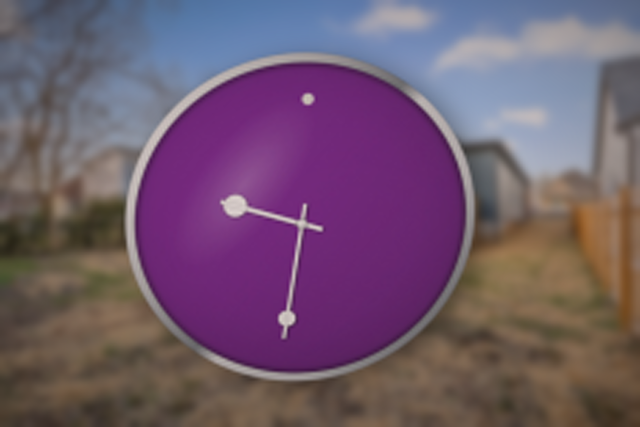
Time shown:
**9:31**
